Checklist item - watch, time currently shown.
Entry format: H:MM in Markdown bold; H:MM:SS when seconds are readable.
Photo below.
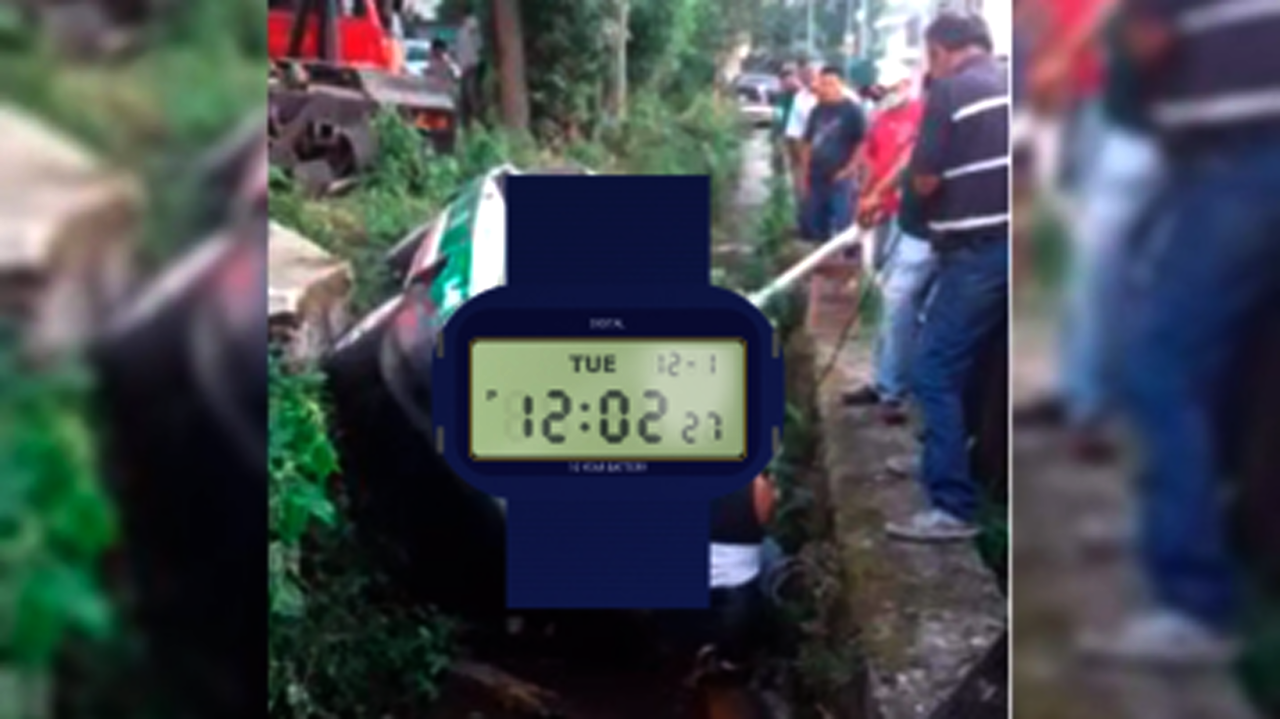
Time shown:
**12:02:27**
